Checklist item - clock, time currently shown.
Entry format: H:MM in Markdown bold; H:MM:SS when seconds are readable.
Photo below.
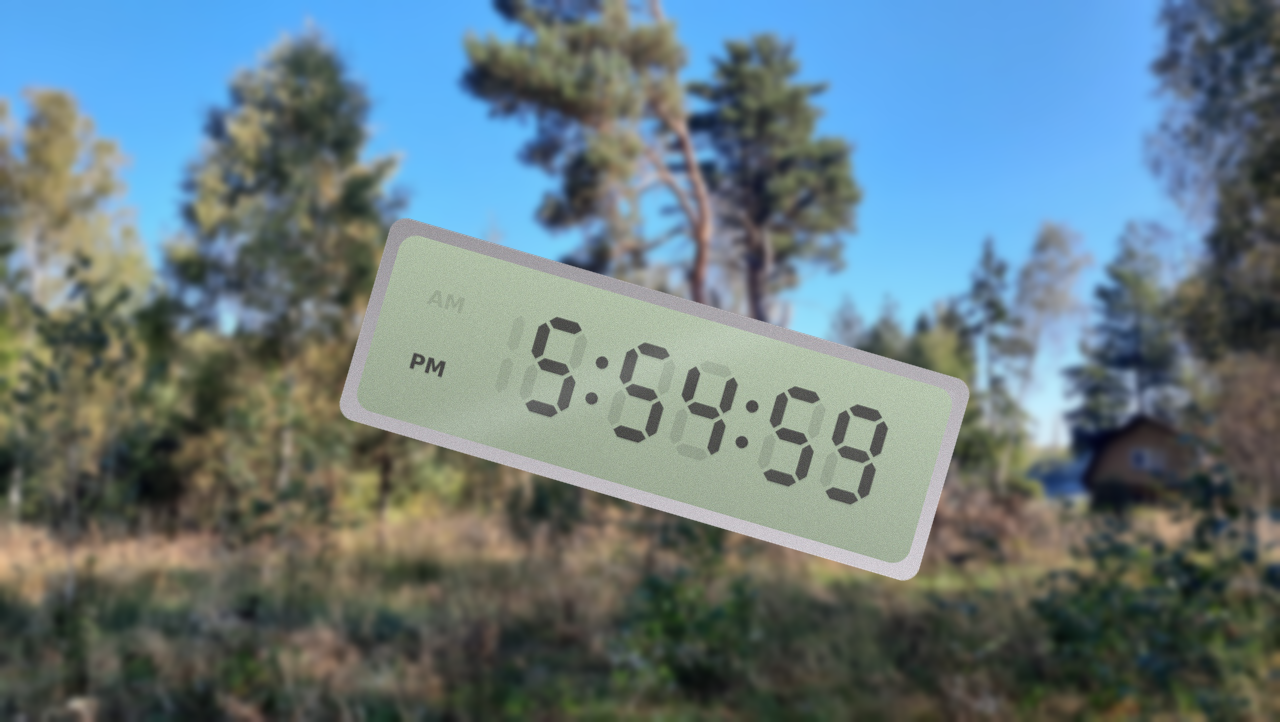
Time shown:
**5:54:59**
